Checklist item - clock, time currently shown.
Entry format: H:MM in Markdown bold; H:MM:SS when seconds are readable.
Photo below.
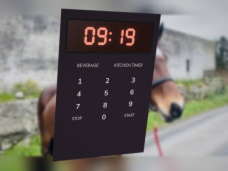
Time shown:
**9:19**
